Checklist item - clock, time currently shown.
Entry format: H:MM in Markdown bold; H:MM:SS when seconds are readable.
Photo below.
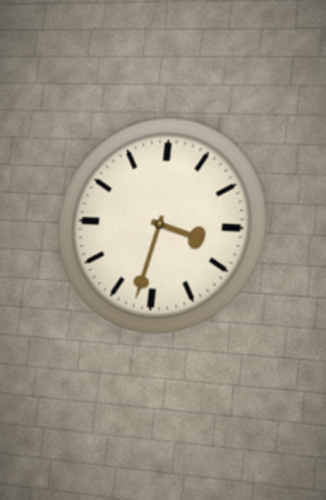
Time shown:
**3:32**
